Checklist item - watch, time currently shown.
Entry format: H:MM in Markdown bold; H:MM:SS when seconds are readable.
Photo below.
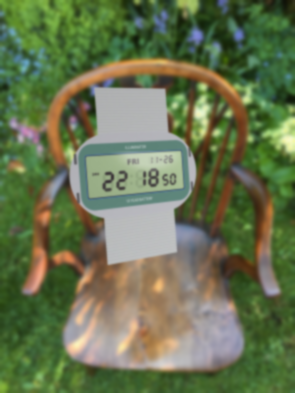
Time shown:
**22:18:50**
